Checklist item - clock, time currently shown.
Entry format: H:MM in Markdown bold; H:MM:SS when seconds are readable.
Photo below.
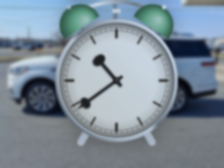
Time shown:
**10:39**
